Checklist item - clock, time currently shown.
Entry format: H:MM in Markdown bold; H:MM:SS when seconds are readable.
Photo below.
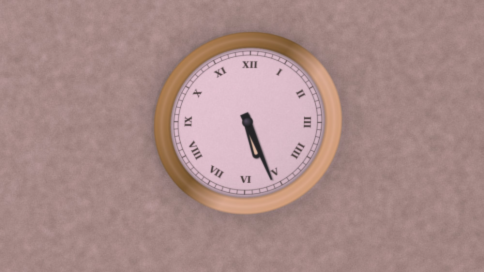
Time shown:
**5:26**
